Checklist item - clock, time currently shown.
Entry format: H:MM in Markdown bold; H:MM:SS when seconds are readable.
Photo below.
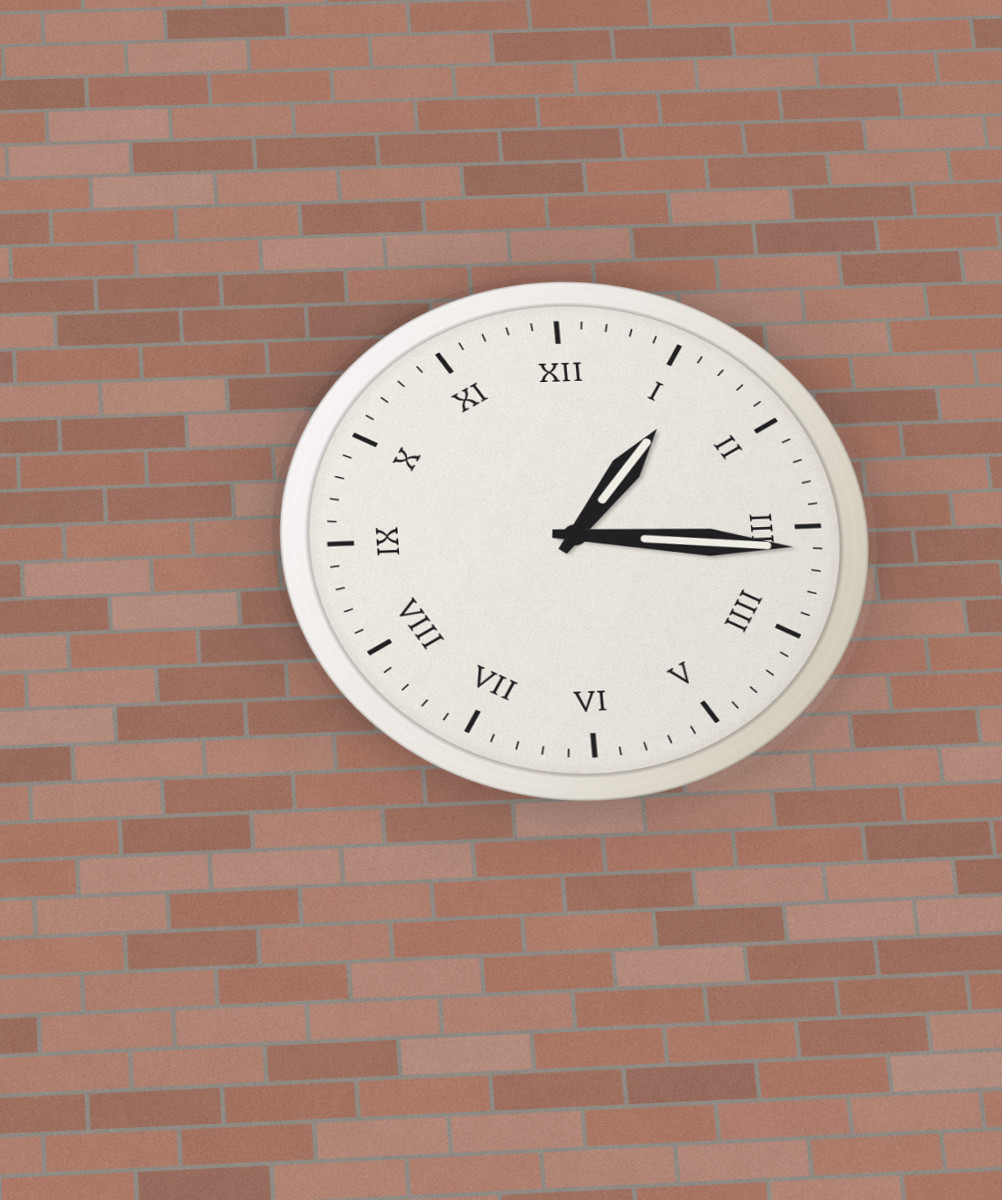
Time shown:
**1:16**
